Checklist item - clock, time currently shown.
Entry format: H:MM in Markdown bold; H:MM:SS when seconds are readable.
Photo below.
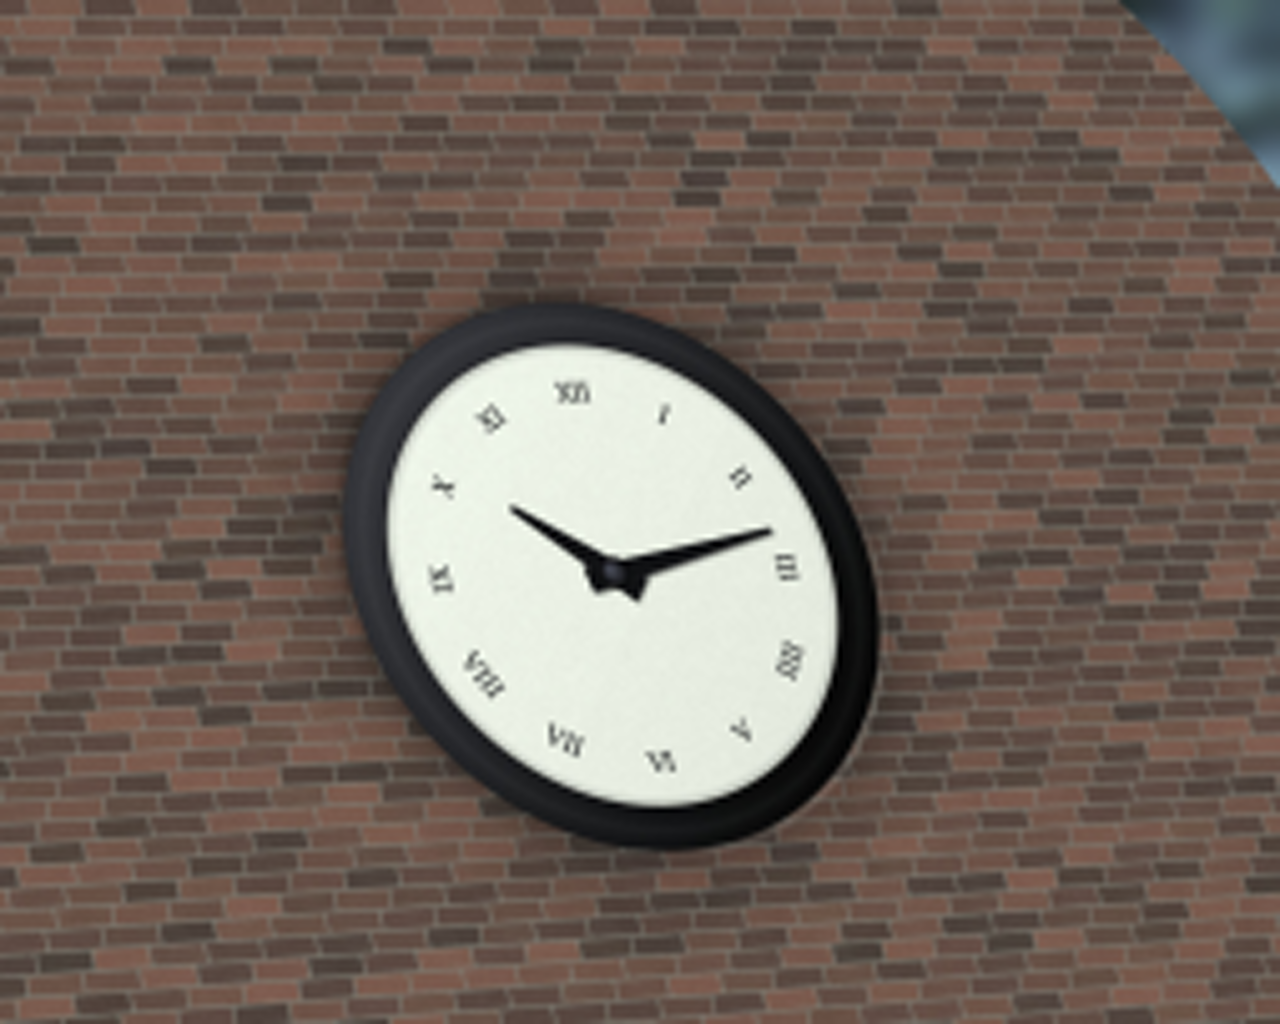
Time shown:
**10:13**
